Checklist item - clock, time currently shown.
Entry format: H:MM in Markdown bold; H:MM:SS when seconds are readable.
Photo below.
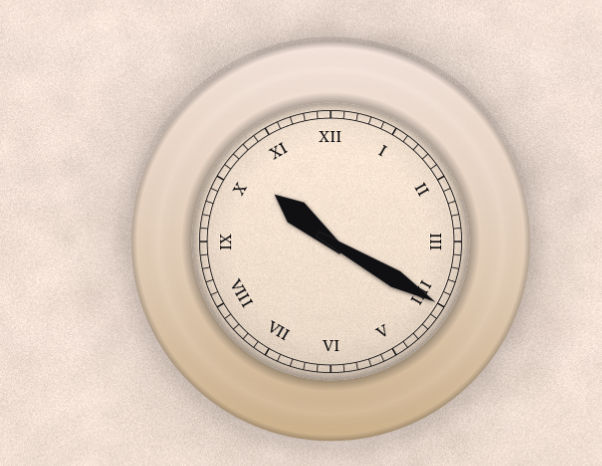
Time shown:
**10:20**
